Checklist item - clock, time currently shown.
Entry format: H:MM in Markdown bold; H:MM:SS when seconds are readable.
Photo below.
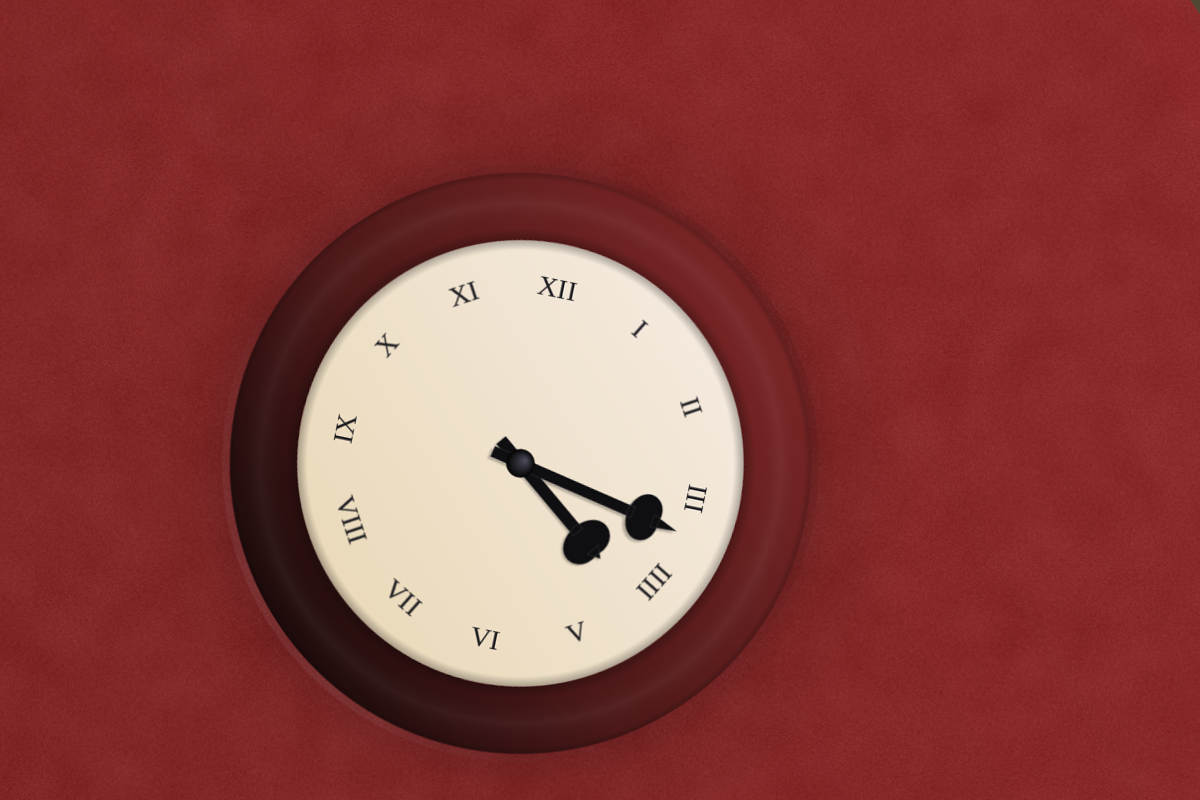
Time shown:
**4:17**
